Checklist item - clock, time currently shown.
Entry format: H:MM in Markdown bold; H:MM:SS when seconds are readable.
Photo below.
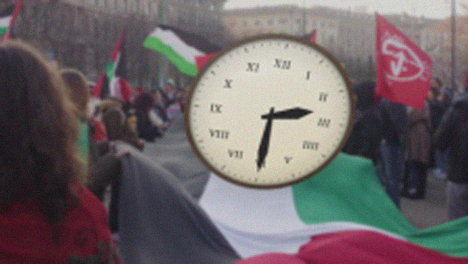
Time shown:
**2:30**
